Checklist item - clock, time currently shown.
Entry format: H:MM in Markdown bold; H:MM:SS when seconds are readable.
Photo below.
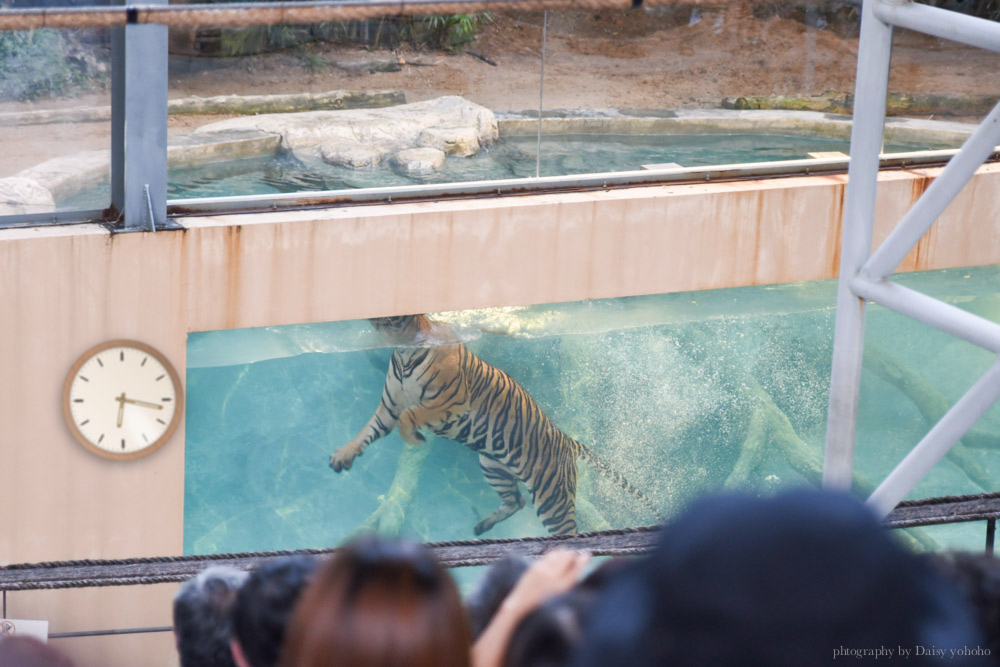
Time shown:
**6:17**
